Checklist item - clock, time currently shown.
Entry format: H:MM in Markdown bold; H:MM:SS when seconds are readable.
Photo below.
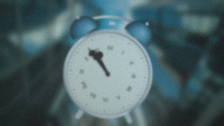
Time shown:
**10:53**
